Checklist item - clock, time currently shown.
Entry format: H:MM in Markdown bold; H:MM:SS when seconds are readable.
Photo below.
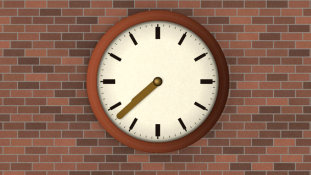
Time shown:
**7:38**
